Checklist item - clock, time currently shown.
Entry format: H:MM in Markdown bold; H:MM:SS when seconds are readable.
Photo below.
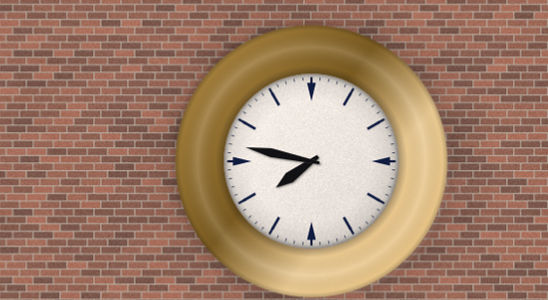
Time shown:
**7:47**
